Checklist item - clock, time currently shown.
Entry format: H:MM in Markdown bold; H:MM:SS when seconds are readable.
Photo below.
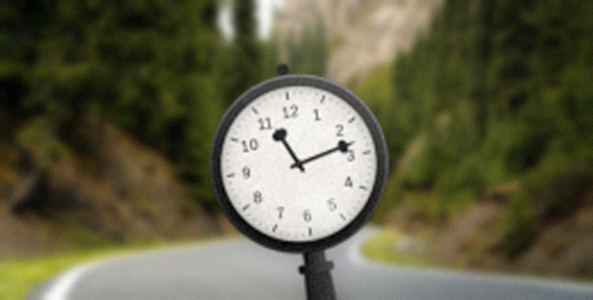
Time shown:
**11:13**
